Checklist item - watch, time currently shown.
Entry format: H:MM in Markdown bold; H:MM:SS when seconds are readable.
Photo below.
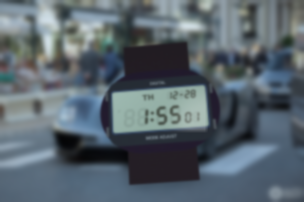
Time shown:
**1:55**
